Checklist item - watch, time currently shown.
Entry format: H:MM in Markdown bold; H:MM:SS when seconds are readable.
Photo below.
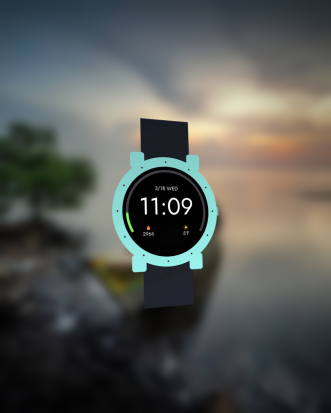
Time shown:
**11:09**
